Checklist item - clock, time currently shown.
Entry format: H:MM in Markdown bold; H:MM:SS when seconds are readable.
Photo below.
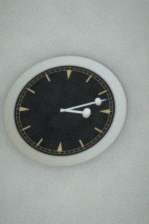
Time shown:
**3:12**
